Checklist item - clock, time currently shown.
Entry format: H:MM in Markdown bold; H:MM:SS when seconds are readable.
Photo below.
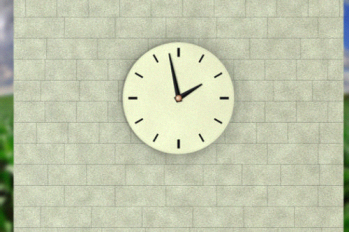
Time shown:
**1:58**
